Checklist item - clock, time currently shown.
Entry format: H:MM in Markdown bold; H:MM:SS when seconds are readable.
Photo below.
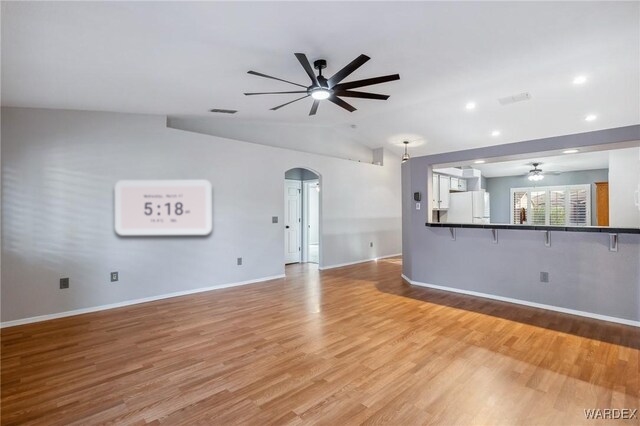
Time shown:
**5:18**
